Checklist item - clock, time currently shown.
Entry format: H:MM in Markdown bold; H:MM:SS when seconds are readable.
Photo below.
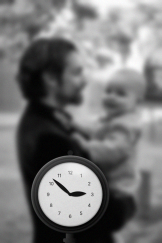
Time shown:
**2:52**
